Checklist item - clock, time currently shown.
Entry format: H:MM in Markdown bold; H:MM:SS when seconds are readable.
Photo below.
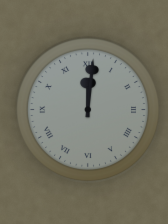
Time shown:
**12:01**
